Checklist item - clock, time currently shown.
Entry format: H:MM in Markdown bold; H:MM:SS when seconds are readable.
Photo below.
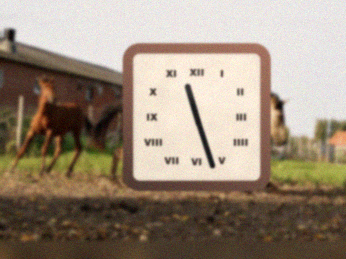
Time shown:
**11:27**
